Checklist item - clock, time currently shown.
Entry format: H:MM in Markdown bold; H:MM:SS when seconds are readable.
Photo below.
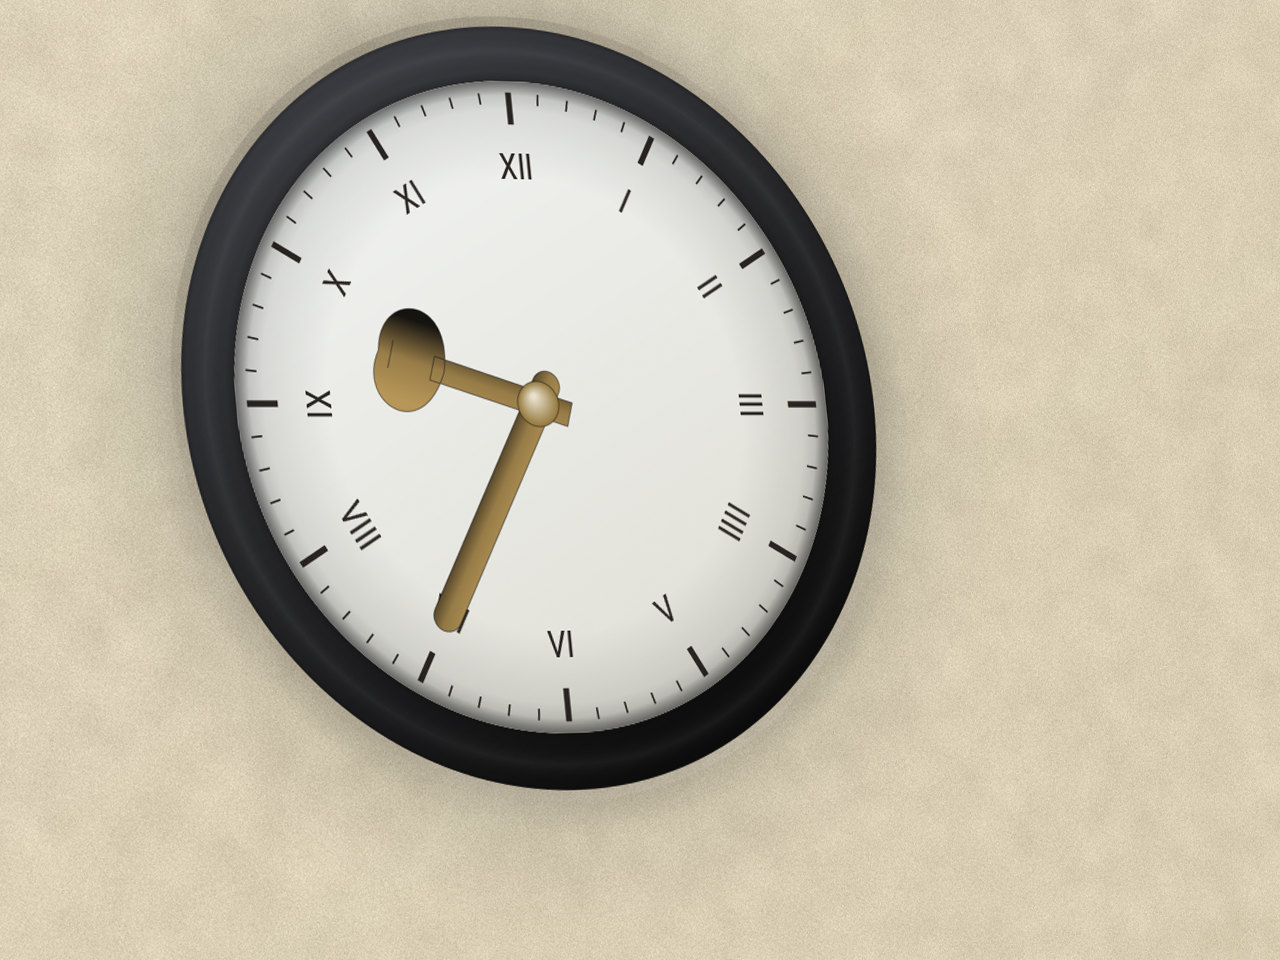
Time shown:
**9:35**
